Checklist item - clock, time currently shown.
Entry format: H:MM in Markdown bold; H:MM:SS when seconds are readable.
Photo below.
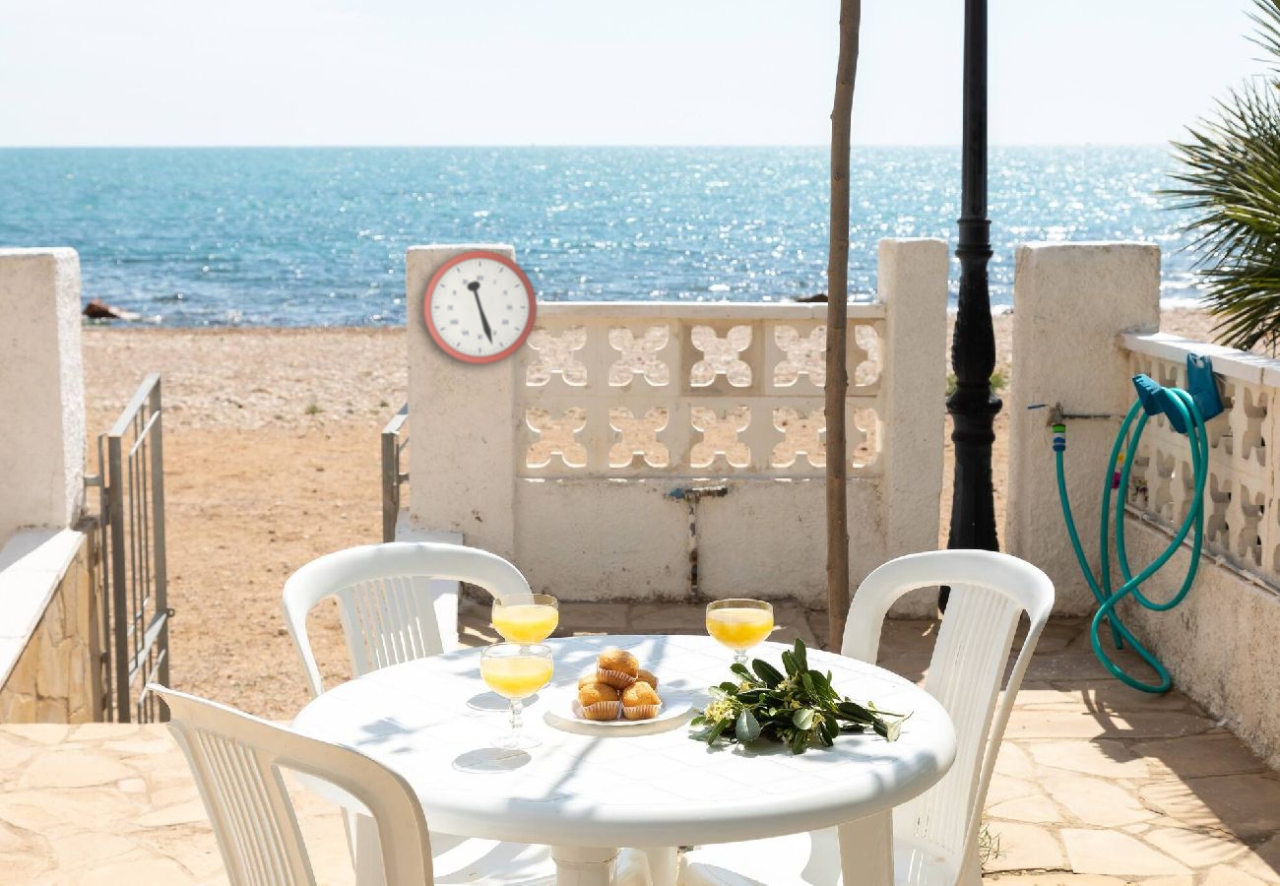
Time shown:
**11:27**
